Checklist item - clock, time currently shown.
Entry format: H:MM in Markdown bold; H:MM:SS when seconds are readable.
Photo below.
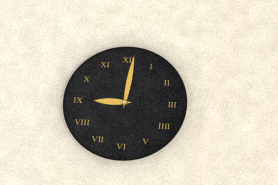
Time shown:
**9:01**
